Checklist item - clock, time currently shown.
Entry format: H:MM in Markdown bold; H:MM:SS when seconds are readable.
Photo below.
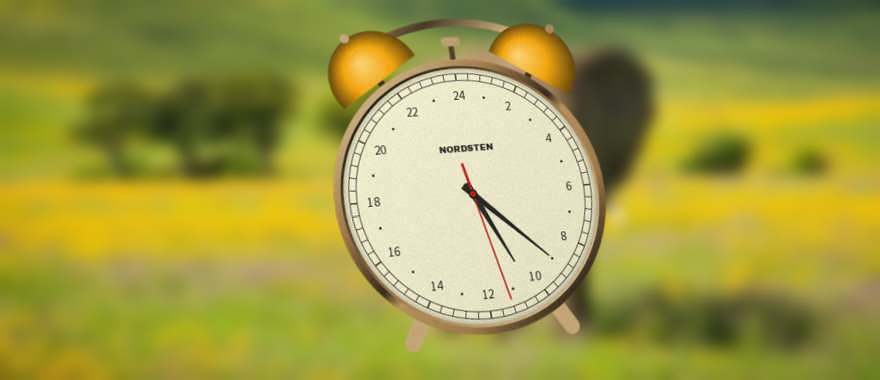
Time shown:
**10:22:28**
